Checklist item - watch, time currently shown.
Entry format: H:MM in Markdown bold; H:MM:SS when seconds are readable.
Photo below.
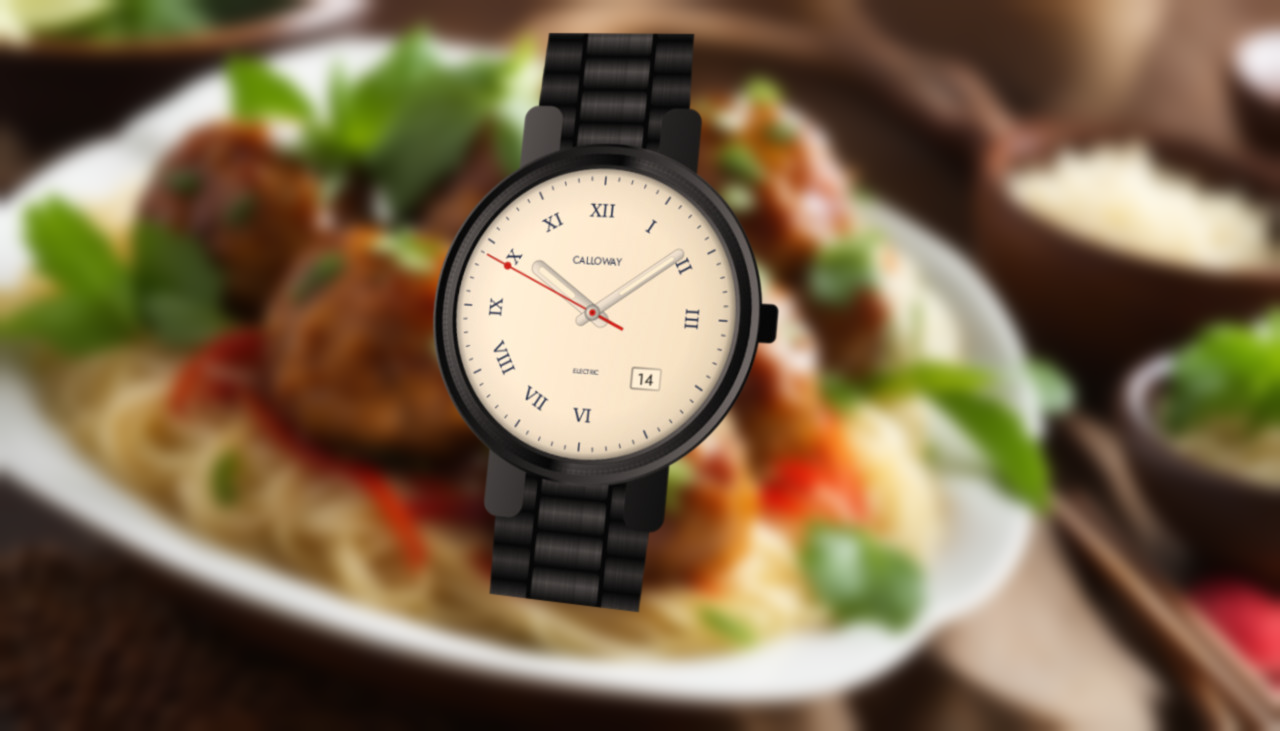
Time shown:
**10:08:49**
